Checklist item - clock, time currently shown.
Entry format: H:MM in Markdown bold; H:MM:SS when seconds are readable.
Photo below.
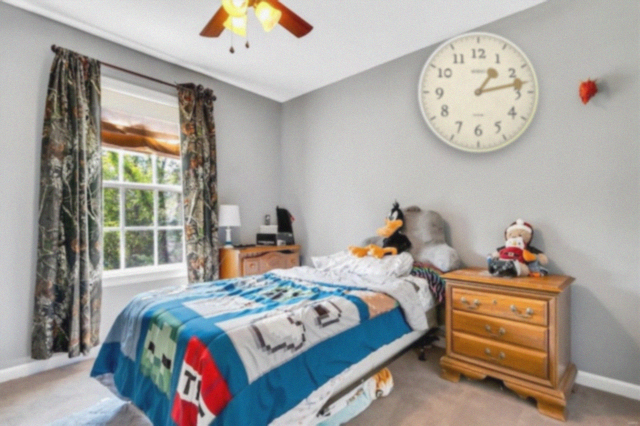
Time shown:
**1:13**
